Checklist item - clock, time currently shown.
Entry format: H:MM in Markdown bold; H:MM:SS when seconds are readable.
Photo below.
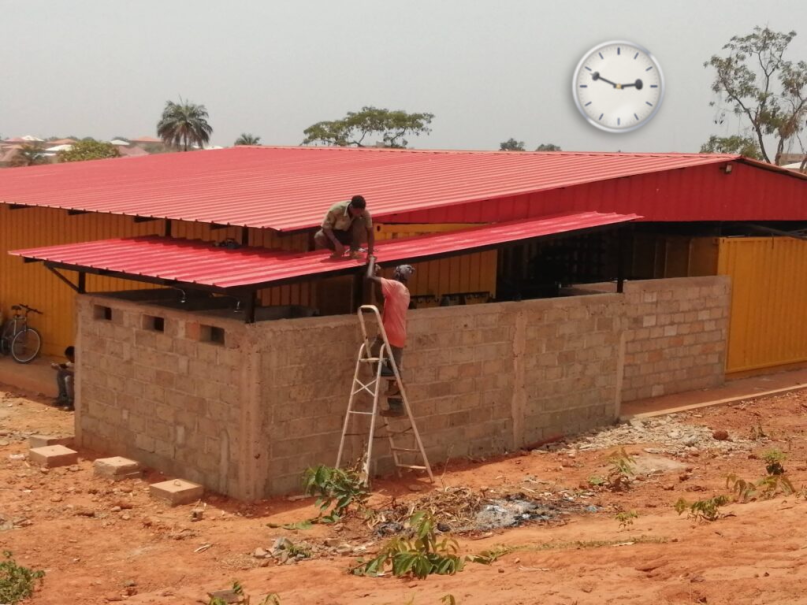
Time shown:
**2:49**
